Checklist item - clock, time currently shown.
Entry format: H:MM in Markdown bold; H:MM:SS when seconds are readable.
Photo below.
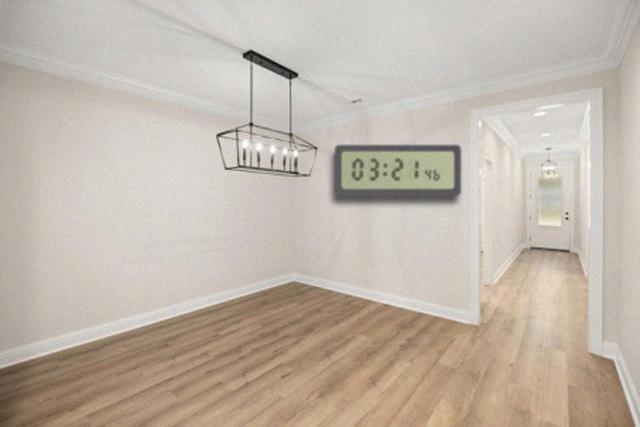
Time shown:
**3:21:46**
